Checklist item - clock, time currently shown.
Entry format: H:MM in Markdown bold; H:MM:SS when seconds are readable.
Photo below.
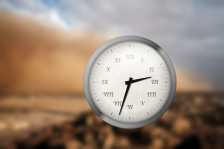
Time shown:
**2:33**
